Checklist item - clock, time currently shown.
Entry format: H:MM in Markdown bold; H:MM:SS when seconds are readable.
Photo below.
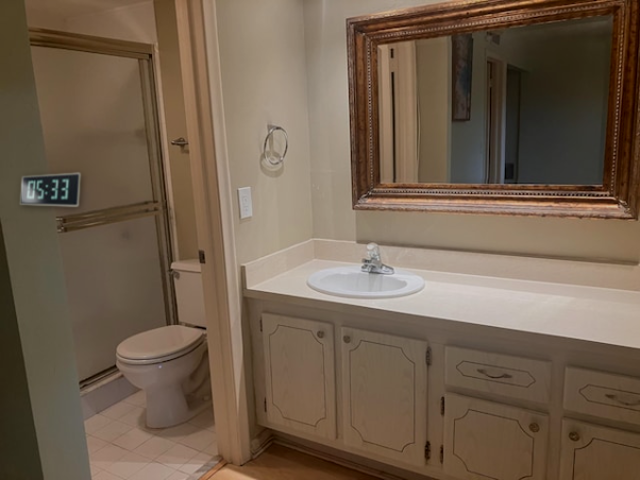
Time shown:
**5:33**
